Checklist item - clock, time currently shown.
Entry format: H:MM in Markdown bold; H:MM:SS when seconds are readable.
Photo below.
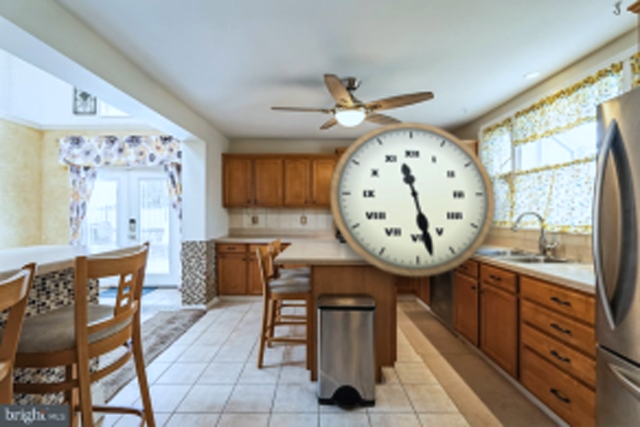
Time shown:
**11:28**
